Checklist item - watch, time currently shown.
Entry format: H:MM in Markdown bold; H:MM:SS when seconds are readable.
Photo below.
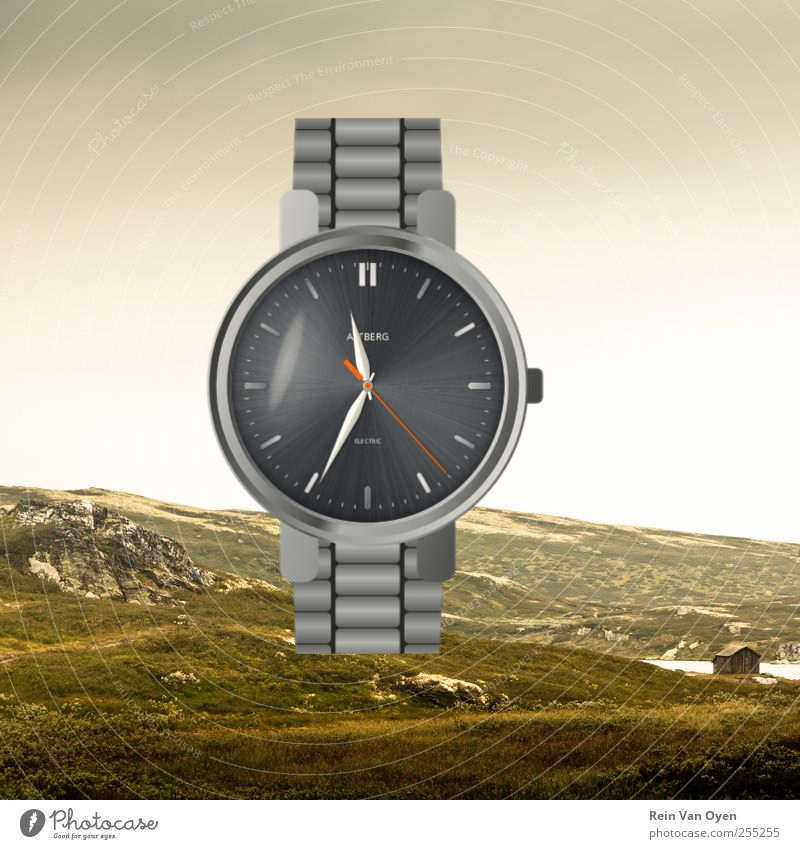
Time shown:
**11:34:23**
